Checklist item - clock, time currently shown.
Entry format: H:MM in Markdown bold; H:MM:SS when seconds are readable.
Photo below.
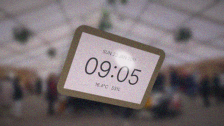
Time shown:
**9:05**
